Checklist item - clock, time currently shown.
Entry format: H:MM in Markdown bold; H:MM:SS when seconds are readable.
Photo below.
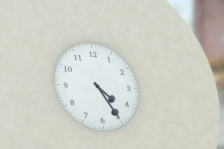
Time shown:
**4:25**
